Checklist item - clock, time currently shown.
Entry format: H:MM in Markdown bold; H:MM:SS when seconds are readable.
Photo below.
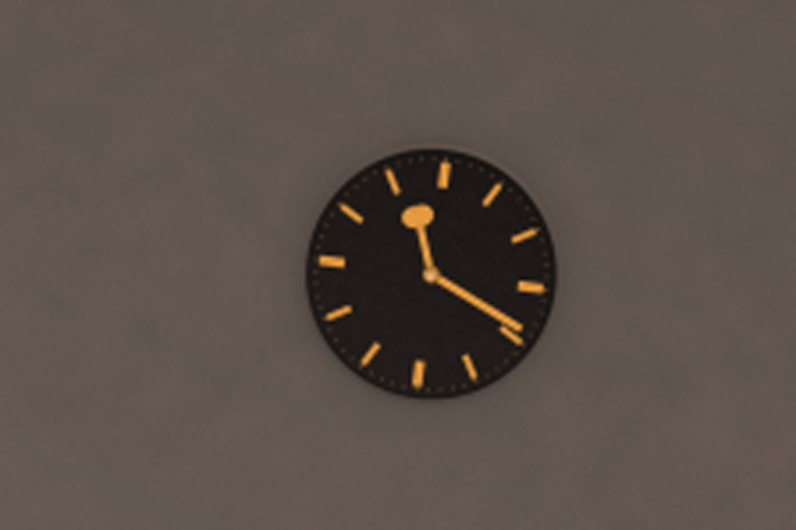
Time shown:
**11:19**
